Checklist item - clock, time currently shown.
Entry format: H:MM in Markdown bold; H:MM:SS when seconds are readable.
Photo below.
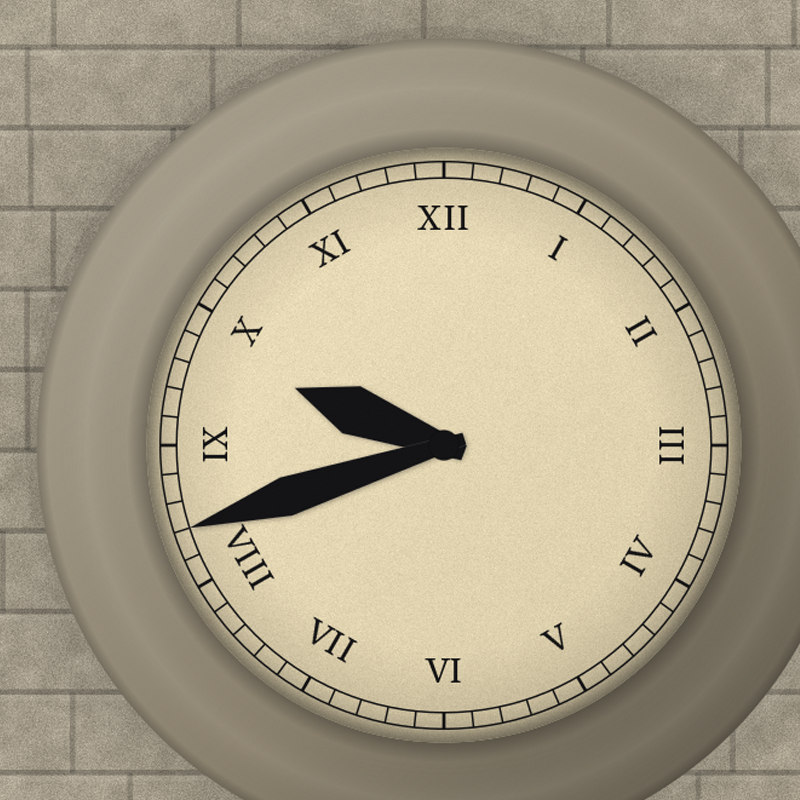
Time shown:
**9:42**
